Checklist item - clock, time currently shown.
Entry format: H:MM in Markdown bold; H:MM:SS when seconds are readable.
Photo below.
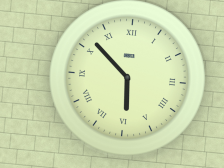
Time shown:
**5:52**
